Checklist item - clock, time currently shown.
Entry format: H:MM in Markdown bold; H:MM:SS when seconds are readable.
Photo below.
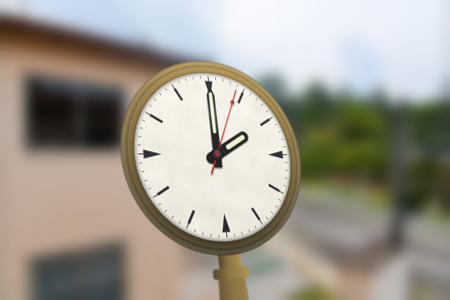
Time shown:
**2:00:04**
